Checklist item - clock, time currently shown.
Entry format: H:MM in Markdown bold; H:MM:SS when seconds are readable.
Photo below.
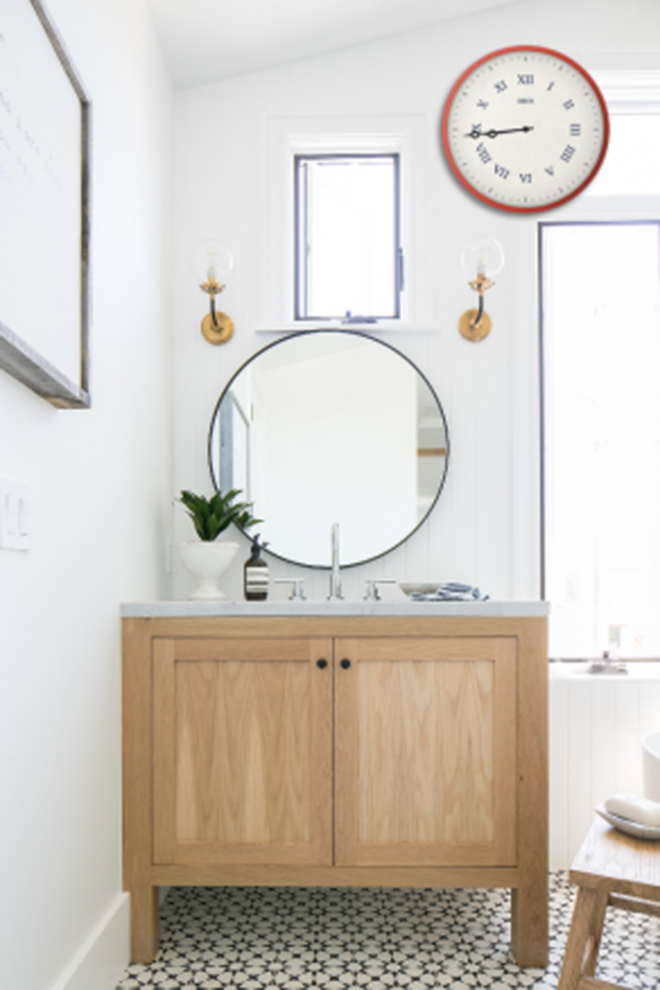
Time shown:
**8:44**
